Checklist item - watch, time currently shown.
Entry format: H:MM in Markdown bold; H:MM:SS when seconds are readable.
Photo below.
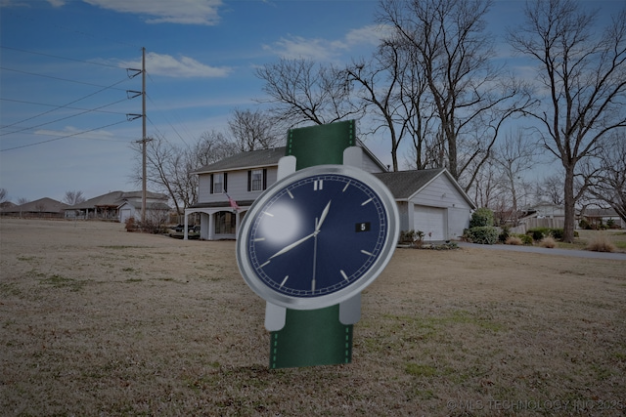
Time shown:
**12:40:30**
